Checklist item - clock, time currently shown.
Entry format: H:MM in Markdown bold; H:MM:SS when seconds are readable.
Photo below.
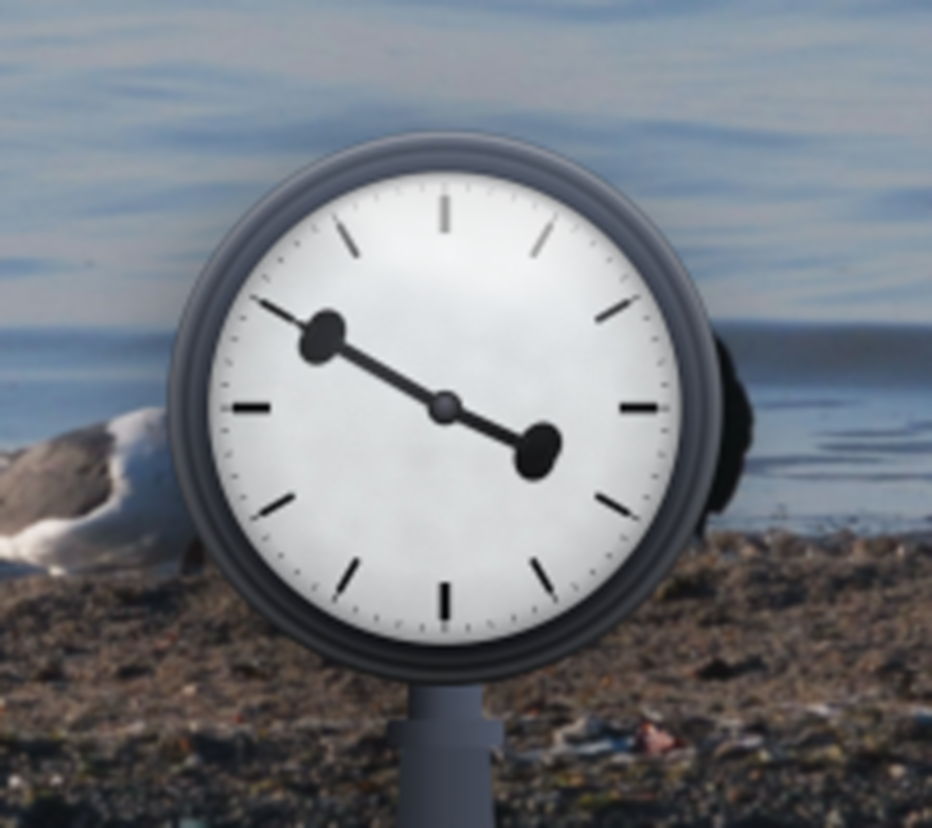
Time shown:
**3:50**
